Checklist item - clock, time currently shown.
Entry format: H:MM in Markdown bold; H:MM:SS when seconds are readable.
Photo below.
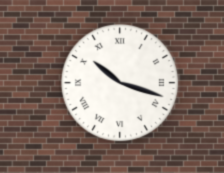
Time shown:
**10:18**
